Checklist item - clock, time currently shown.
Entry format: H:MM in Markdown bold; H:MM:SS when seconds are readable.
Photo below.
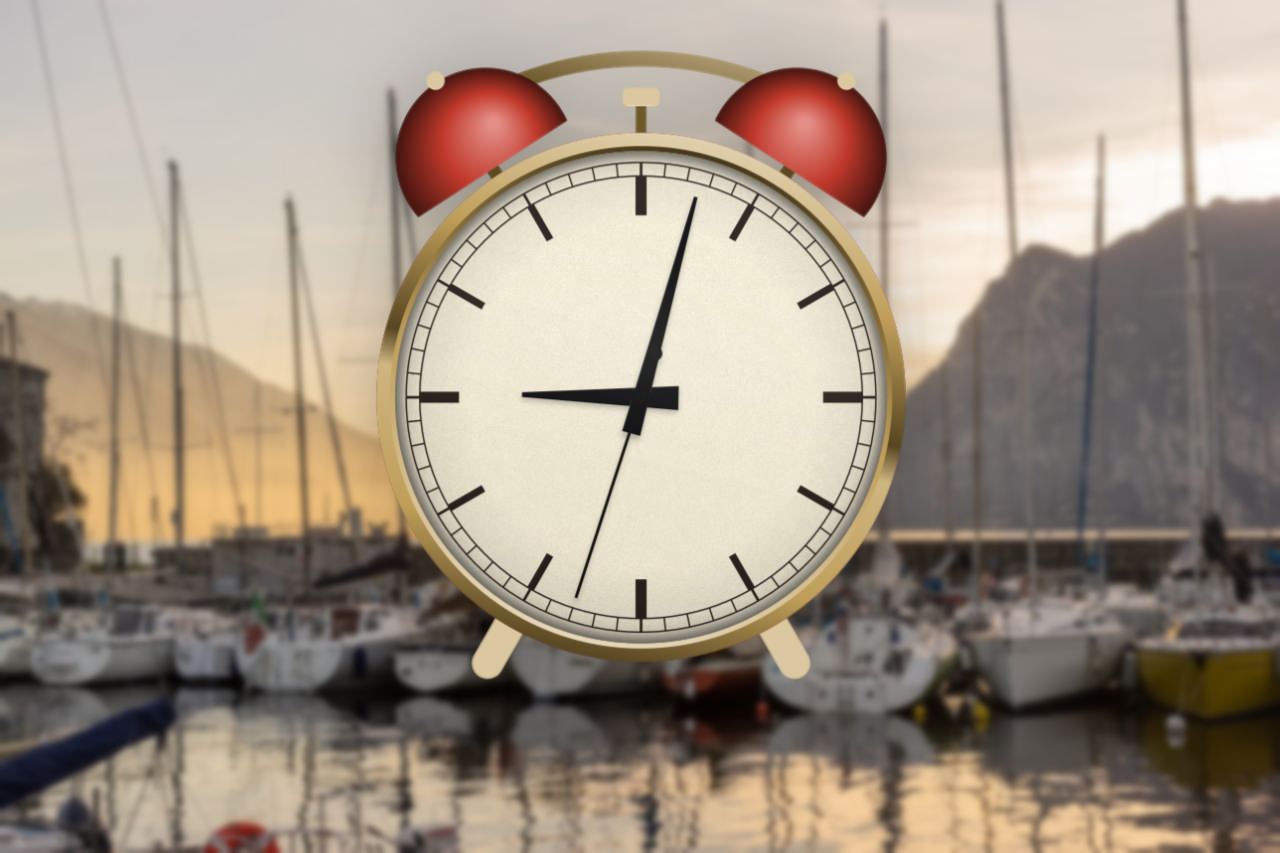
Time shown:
**9:02:33**
